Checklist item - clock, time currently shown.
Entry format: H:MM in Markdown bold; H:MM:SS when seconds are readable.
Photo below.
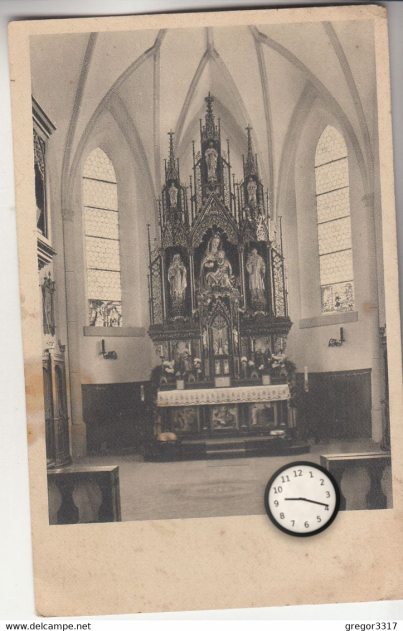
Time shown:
**9:19**
